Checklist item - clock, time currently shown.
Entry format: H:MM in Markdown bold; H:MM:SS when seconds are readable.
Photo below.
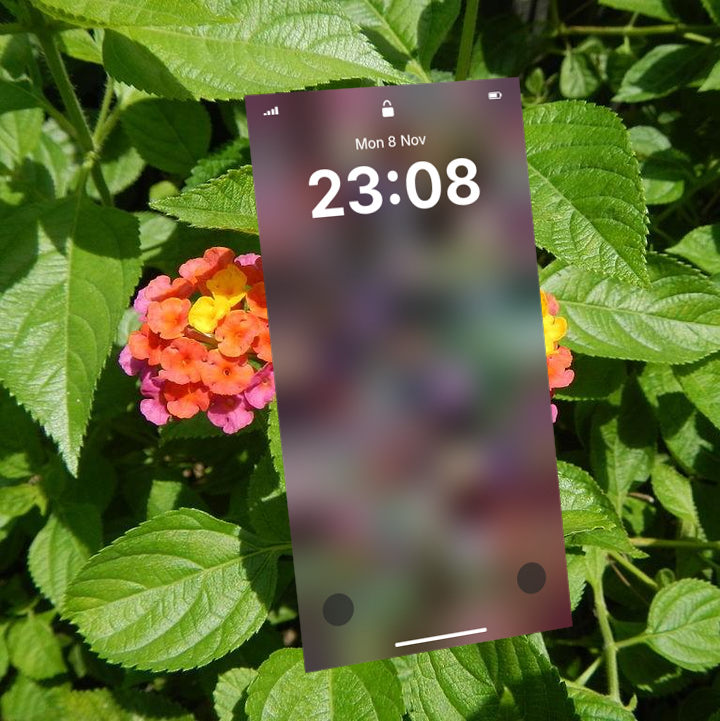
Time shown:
**23:08**
